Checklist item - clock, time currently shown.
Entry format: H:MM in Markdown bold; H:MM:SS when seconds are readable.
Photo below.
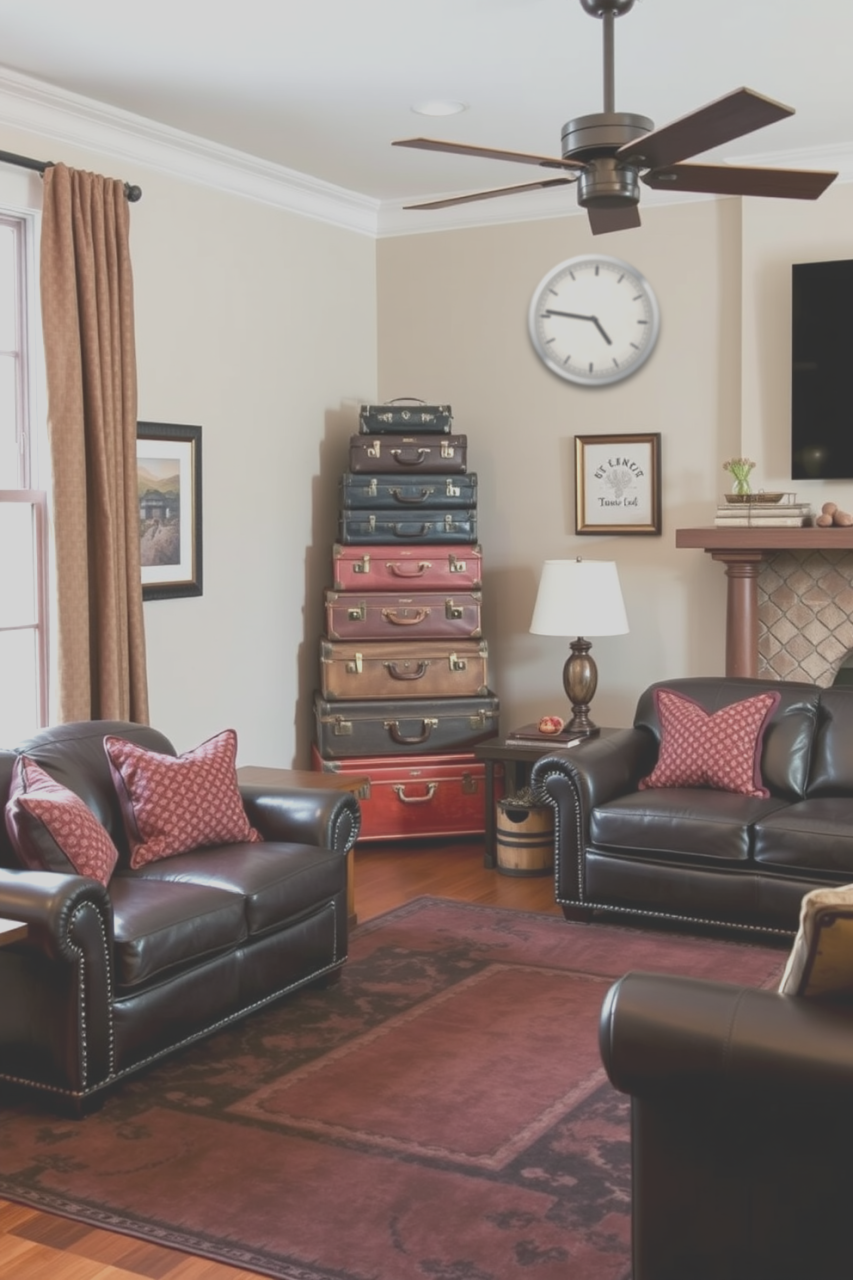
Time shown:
**4:46**
